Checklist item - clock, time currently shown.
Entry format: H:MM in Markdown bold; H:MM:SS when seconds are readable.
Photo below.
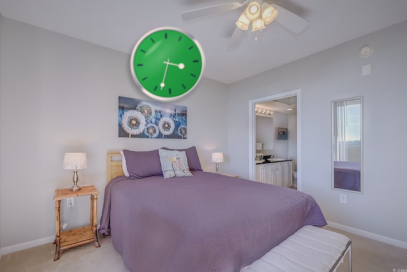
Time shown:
**3:33**
